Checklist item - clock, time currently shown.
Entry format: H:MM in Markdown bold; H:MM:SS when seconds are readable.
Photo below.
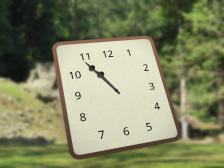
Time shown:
**10:54**
